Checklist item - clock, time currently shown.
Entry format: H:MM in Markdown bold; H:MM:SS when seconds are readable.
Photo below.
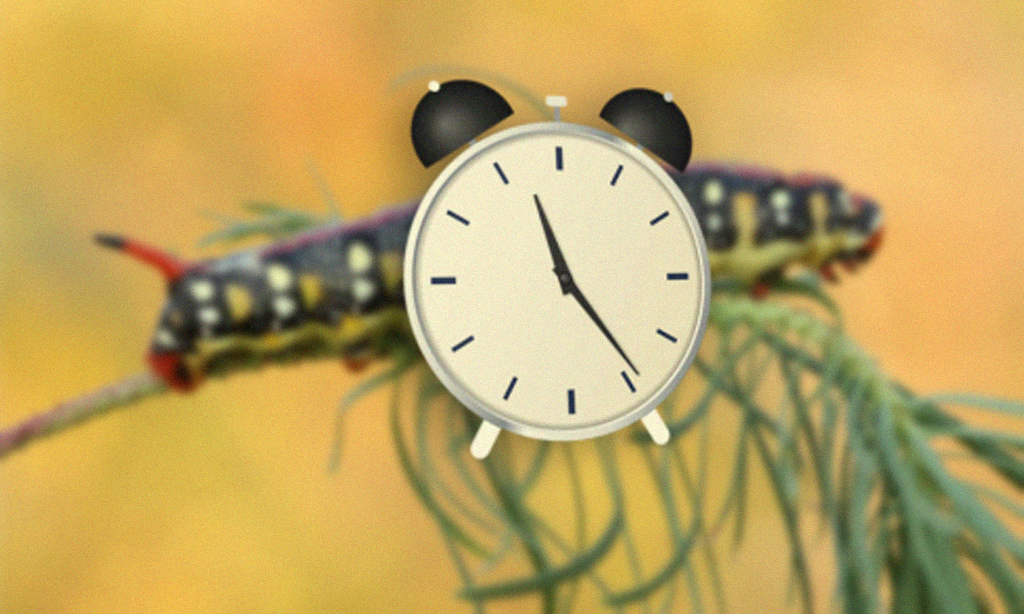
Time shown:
**11:24**
